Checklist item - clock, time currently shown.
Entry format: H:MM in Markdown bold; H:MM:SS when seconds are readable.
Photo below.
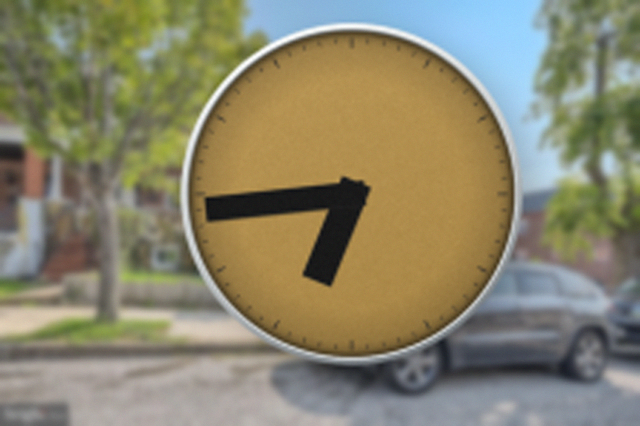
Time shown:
**6:44**
